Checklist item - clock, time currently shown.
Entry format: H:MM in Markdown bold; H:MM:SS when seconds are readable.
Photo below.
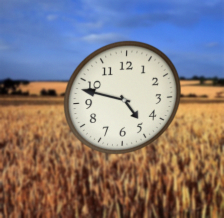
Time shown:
**4:48**
